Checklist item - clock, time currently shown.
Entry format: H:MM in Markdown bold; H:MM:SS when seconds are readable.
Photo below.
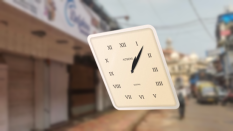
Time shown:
**1:07**
